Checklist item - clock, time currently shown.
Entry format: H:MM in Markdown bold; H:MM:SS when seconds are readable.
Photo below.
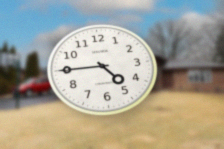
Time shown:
**4:45**
